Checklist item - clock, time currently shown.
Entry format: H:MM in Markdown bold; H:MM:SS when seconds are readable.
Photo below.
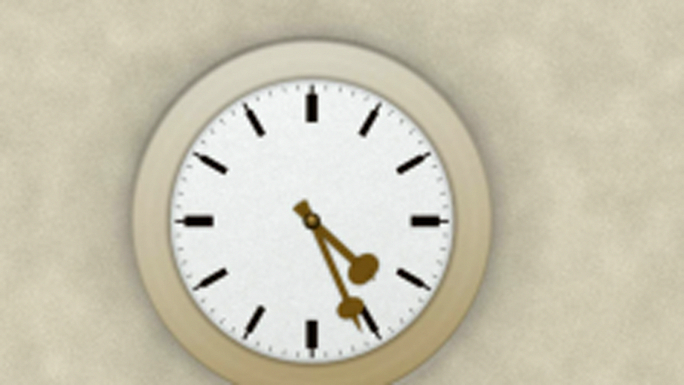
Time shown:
**4:26**
